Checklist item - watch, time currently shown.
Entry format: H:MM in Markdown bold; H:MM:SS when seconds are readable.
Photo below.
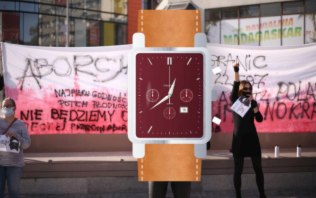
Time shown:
**12:39**
